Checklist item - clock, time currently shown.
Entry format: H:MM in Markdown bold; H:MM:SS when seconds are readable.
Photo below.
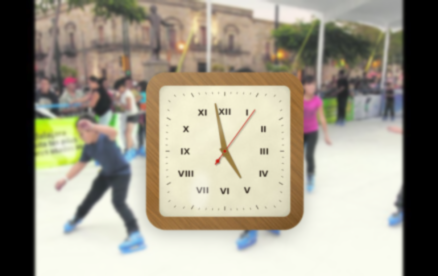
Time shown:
**4:58:06**
